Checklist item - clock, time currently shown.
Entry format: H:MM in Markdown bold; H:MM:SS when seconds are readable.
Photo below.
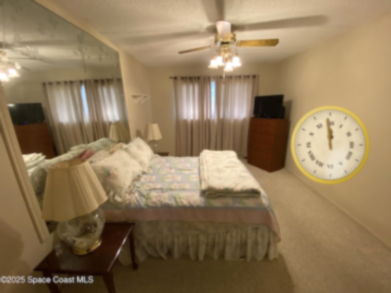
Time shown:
**11:59**
